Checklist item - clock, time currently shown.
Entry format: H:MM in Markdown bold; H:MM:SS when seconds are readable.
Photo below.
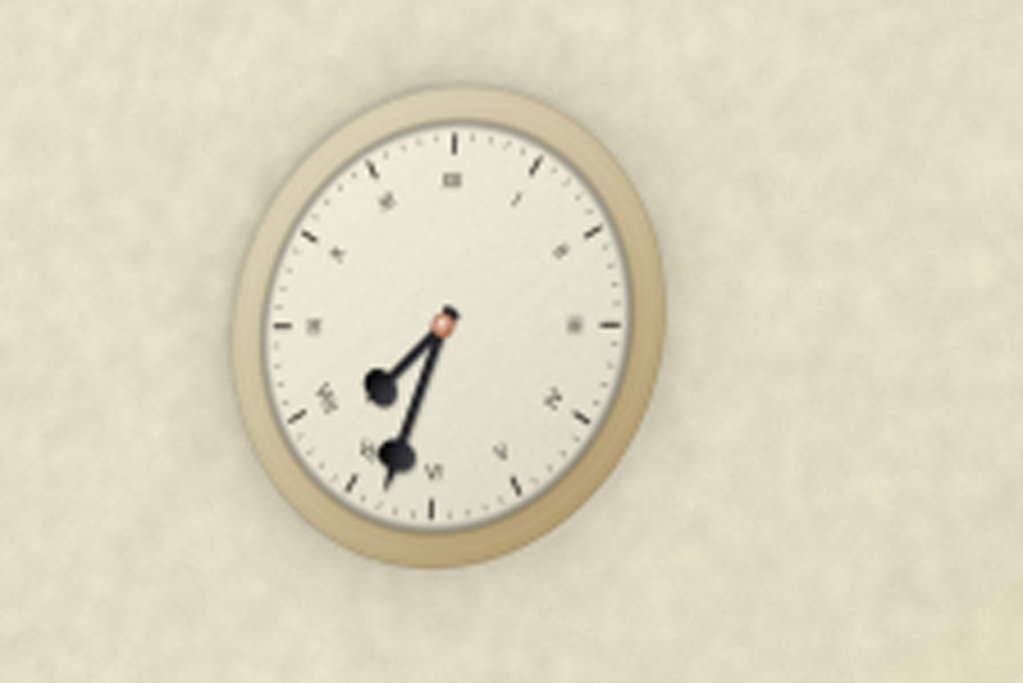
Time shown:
**7:33**
